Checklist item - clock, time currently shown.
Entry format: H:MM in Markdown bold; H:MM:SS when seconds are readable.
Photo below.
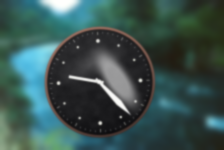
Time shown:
**9:23**
